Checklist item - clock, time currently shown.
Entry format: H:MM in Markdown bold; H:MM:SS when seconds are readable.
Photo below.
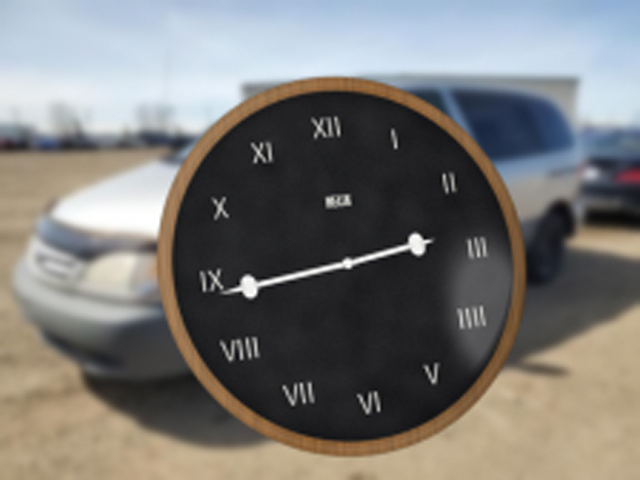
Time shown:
**2:44**
